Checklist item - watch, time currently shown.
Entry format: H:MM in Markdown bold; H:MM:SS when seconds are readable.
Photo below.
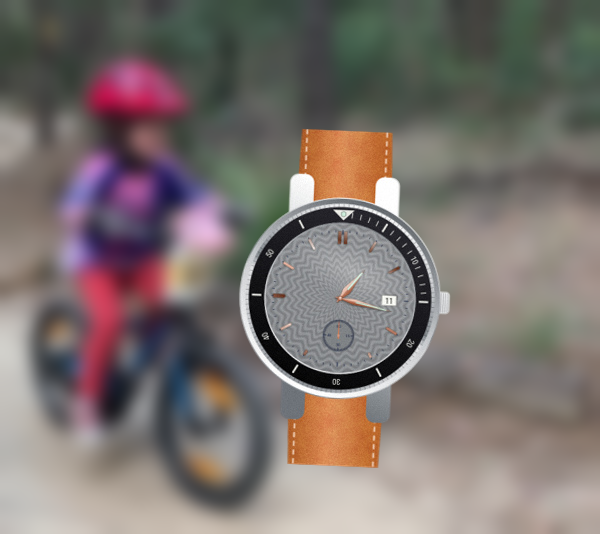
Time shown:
**1:17**
